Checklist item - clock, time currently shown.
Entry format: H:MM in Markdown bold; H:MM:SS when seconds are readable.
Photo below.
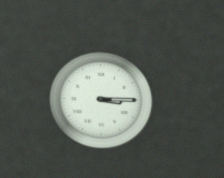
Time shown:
**3:15**
